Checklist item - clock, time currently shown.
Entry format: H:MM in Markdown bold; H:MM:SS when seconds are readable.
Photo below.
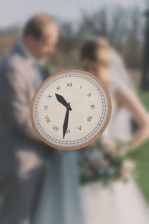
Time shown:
**10:31**
